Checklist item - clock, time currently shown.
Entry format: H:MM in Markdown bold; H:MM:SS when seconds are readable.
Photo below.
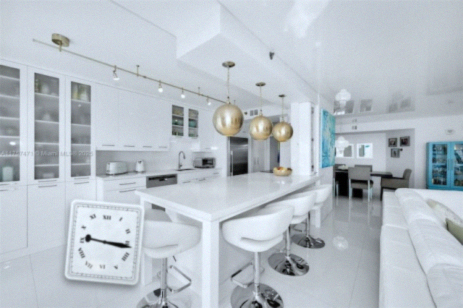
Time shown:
**9:16**
